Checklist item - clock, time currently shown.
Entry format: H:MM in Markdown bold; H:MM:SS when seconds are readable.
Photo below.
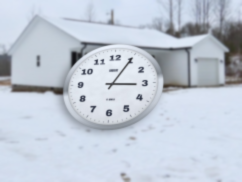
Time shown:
**3:05**
